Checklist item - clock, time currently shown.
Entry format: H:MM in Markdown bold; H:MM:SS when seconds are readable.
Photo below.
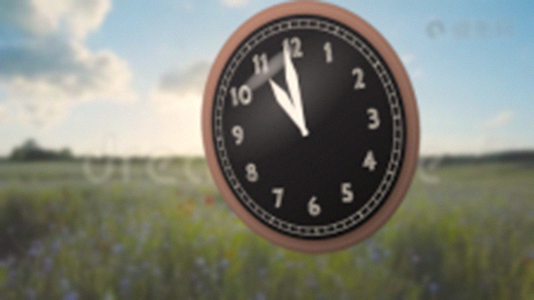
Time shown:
**10:59**
